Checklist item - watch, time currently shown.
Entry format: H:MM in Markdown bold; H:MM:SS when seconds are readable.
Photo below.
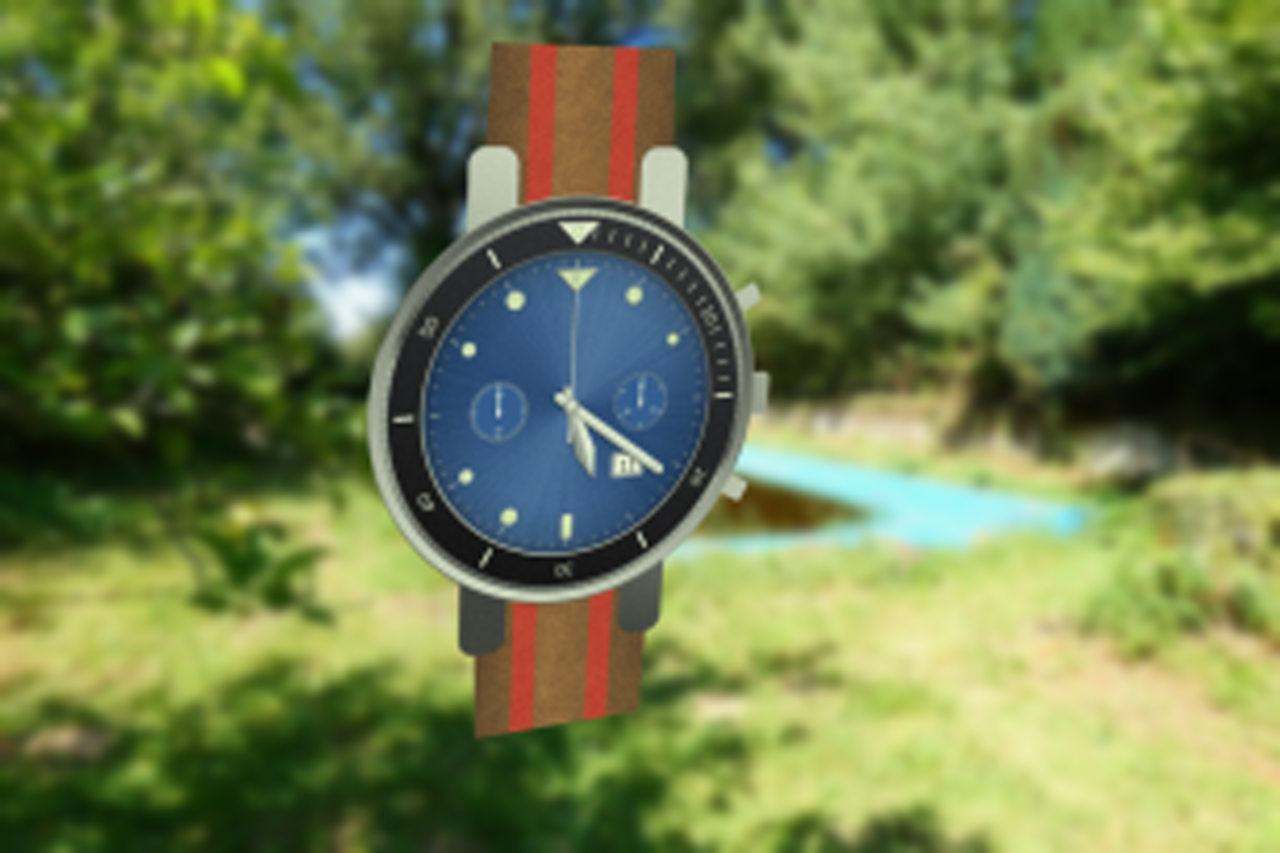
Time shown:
**5:21**
